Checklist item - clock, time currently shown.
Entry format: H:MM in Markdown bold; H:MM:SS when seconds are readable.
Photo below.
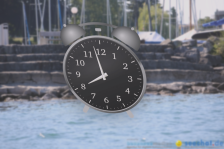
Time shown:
**7:58**
